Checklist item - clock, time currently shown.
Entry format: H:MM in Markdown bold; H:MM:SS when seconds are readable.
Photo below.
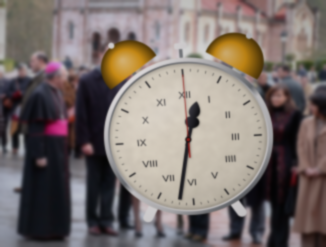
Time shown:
**12:32:00**
